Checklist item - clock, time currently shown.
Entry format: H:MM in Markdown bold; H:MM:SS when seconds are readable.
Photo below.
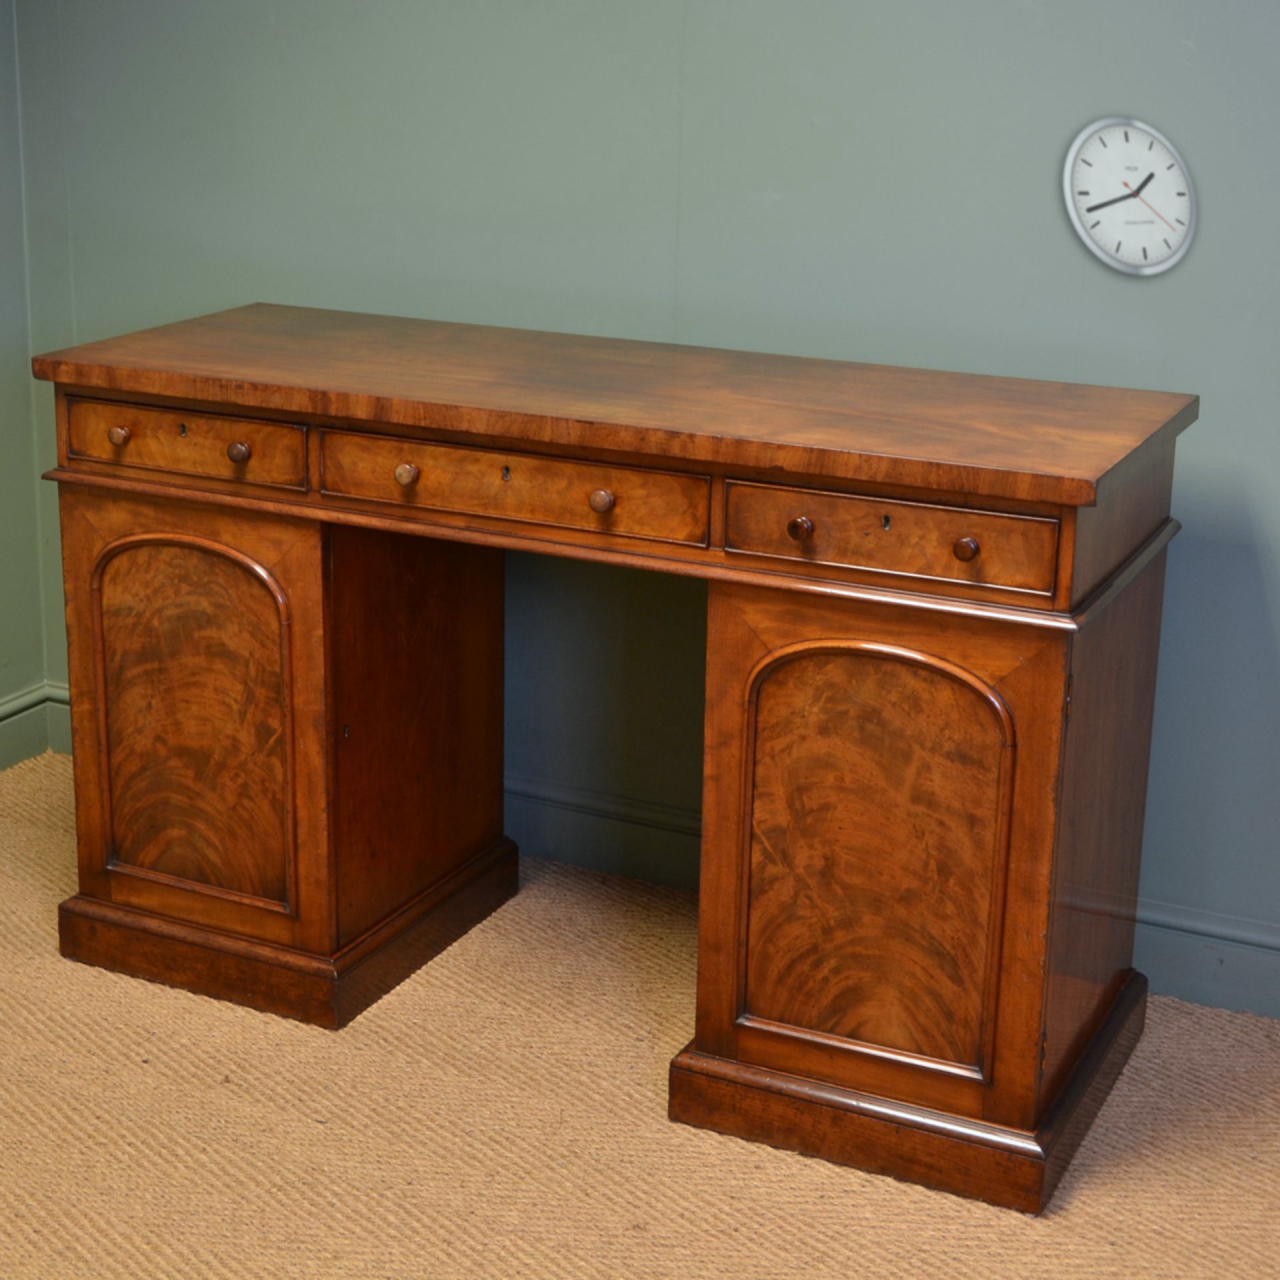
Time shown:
**1:42:22**
